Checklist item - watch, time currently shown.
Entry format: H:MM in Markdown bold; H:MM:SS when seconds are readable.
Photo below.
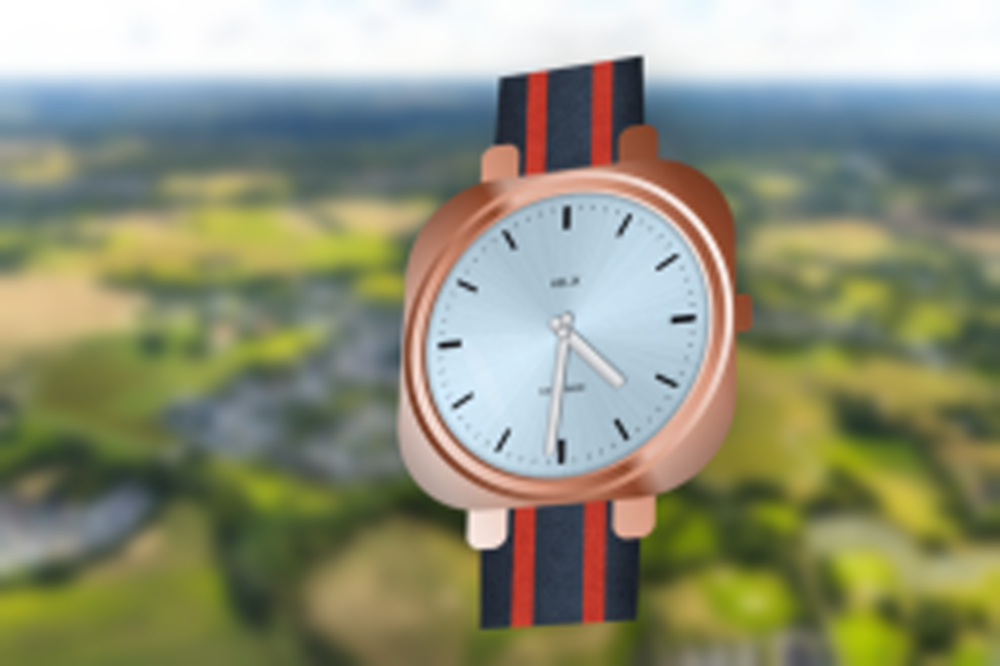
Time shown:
**4:31**
